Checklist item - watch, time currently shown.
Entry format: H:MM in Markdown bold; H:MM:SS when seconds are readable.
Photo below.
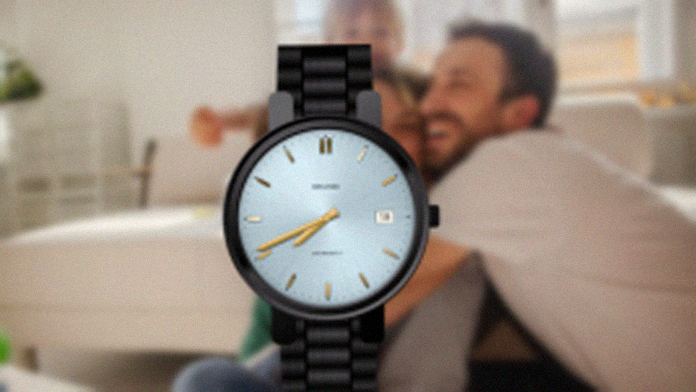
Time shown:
**7:41**
